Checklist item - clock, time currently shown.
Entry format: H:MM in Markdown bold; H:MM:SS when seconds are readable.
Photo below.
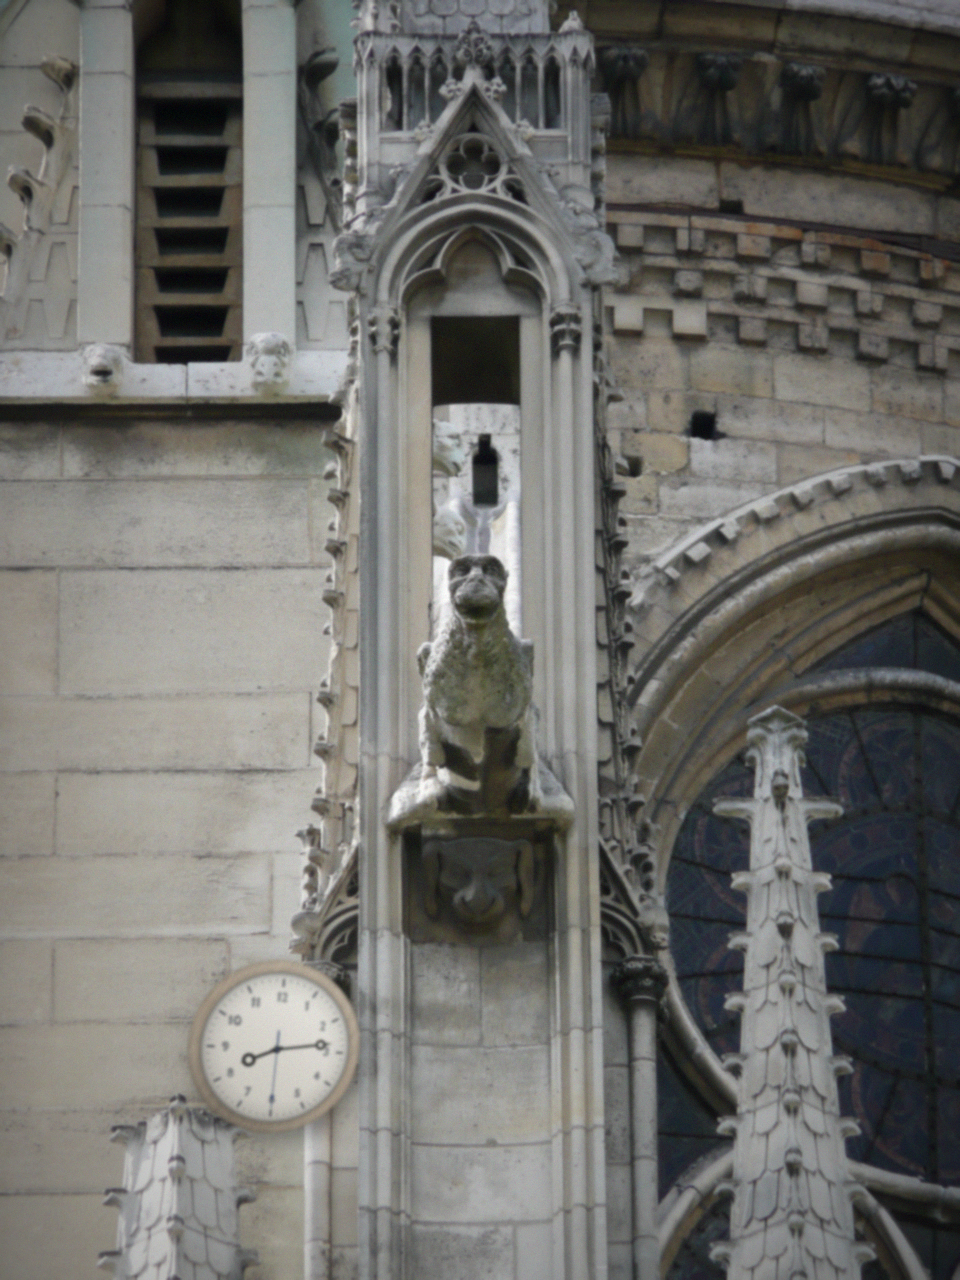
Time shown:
**8:13:30**
